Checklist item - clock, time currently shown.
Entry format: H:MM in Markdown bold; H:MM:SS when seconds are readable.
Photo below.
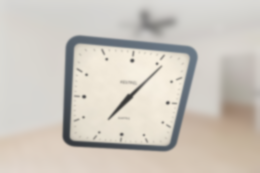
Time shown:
**7:06**
